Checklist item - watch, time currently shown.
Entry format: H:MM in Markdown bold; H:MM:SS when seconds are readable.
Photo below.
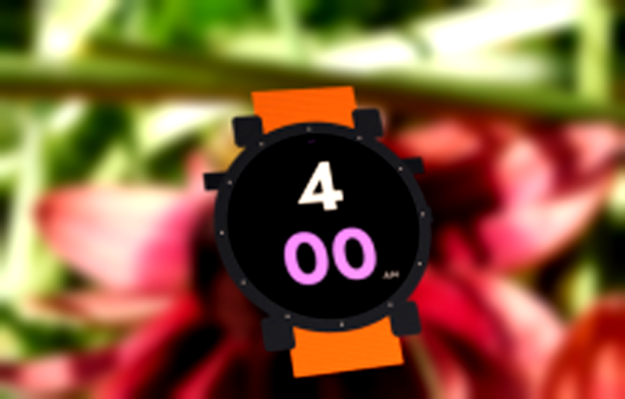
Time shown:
**4:00**
